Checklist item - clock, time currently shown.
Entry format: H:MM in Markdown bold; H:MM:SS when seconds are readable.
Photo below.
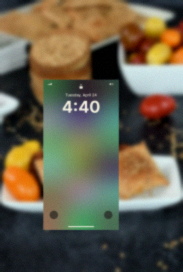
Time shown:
**4:40**
